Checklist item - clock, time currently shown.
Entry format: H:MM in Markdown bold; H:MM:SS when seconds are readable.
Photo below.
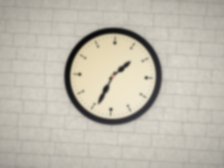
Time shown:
**1:34**
